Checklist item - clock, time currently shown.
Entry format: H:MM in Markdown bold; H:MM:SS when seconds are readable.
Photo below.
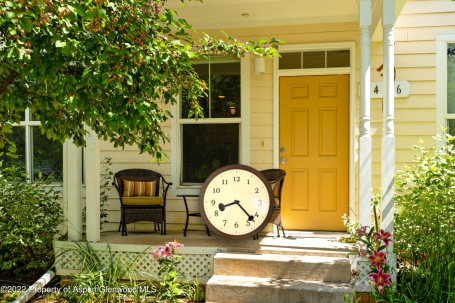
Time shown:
**8:23**
